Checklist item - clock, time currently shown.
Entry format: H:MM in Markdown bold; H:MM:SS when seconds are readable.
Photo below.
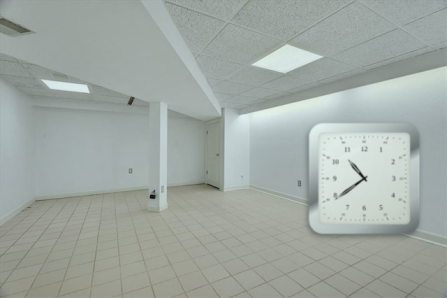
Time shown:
**10:39**
